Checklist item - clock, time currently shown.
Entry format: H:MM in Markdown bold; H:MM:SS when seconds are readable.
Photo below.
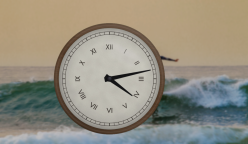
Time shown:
**4:13**
